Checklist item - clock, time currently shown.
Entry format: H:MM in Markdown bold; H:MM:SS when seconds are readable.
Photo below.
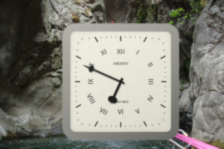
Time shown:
**6:49**
